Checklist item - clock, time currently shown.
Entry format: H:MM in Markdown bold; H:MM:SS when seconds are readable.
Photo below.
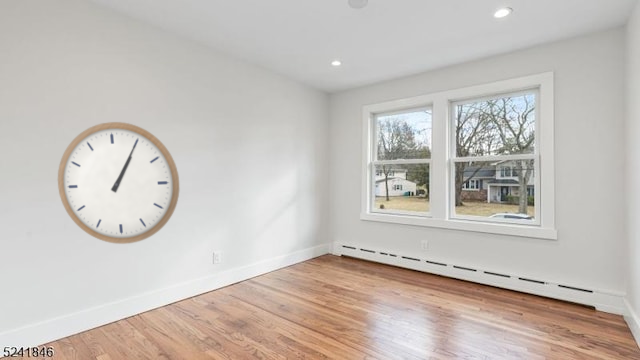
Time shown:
**1:05**
